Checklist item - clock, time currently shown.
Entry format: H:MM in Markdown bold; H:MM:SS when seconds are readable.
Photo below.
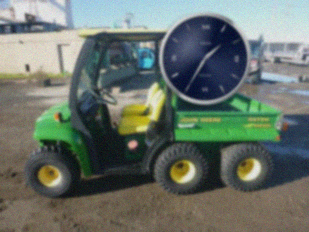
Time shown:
**1:35**
